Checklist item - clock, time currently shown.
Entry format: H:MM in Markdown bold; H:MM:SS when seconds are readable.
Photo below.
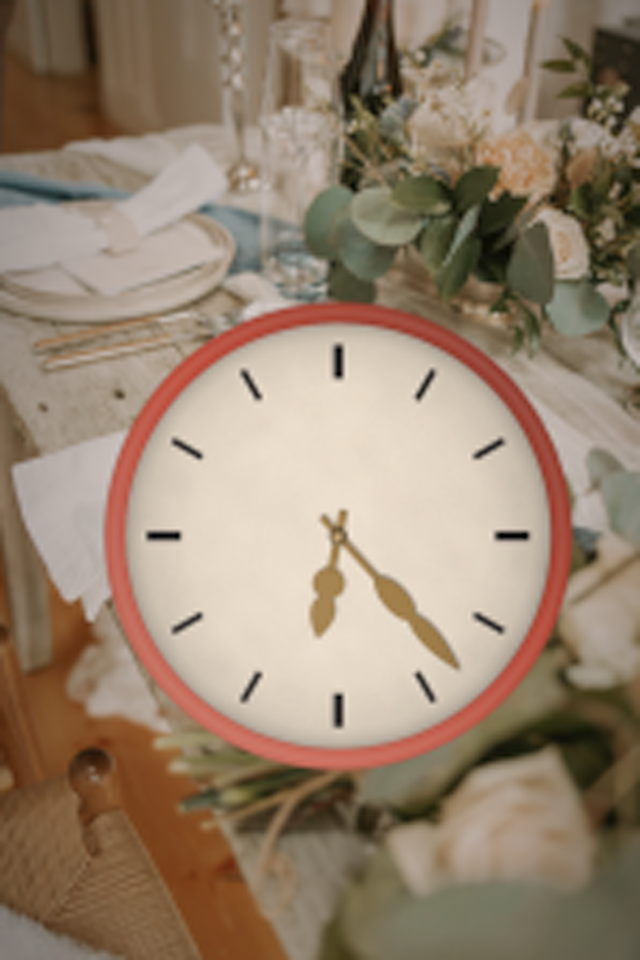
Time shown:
**6:23**
